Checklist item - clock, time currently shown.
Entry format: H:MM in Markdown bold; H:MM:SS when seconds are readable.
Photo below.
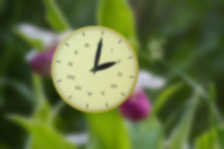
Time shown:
**2:00**
